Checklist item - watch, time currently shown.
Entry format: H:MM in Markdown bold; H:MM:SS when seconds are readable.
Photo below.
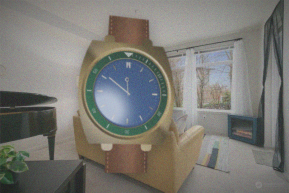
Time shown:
**11:51**
